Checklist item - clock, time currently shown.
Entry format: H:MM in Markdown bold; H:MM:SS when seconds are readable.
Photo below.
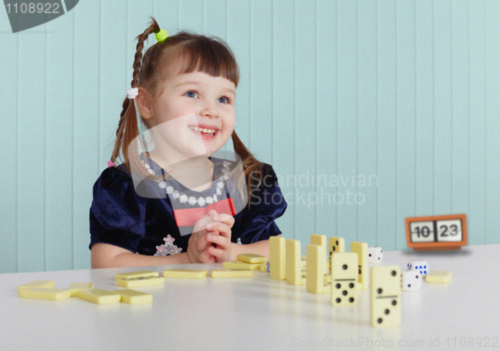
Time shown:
**10:23**
